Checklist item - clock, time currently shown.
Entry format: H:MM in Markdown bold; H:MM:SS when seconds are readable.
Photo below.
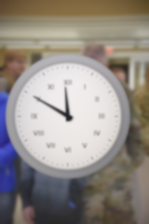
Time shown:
**11:50**
